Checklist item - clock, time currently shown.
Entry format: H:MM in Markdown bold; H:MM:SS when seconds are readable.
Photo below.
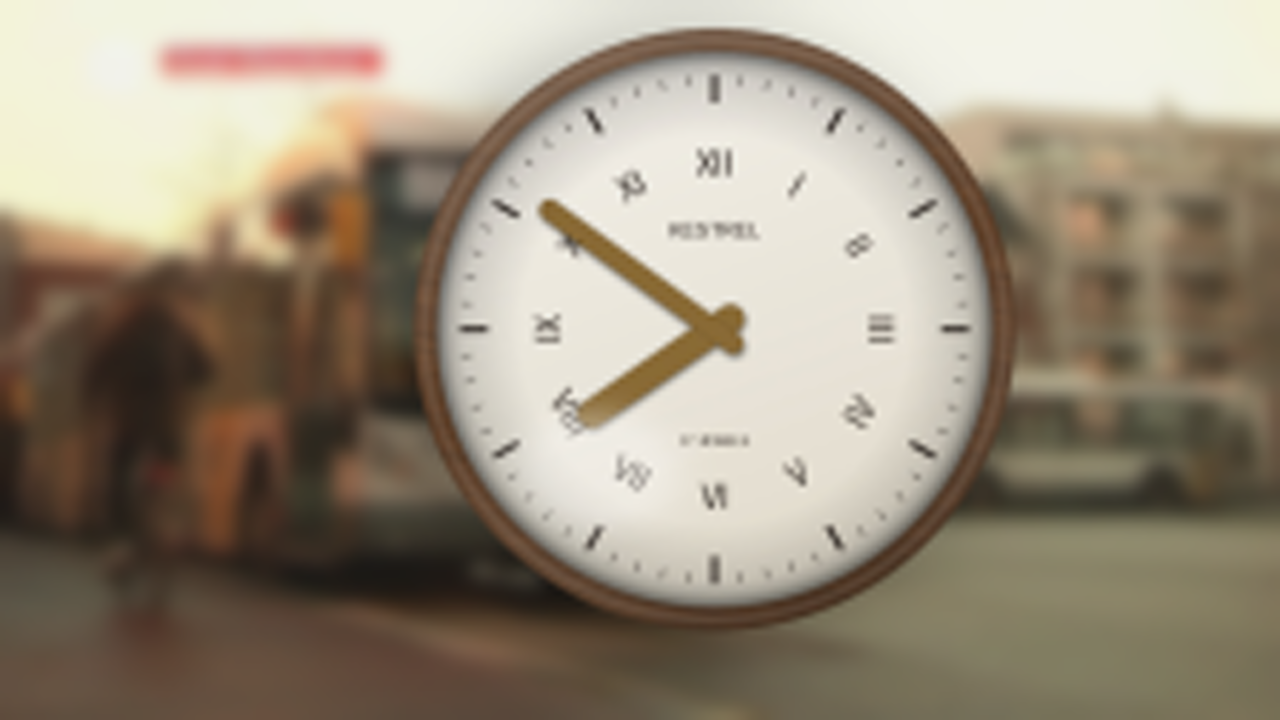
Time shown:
**7:51**
